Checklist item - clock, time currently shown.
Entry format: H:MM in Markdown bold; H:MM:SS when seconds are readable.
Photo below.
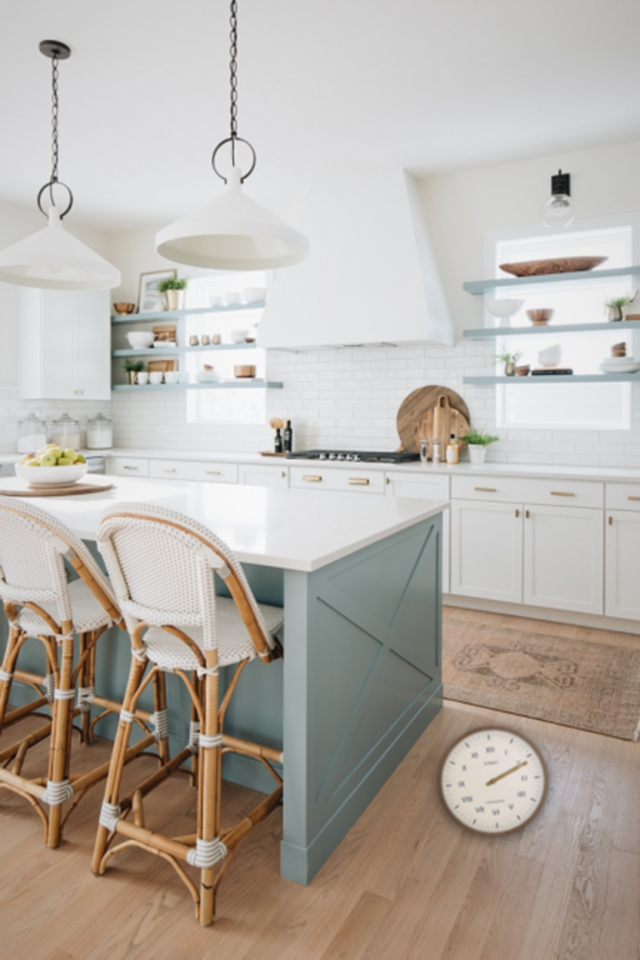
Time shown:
**2:11**
